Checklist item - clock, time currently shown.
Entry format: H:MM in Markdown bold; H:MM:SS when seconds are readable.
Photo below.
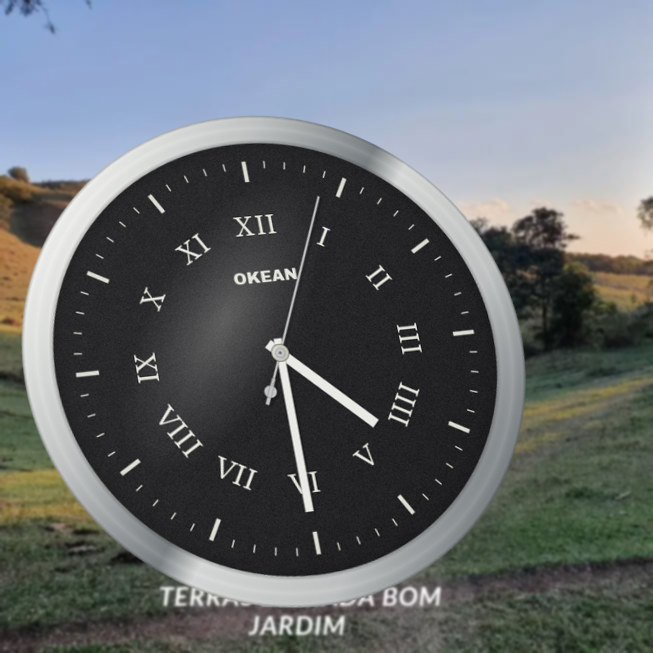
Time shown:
**4:30:04**
